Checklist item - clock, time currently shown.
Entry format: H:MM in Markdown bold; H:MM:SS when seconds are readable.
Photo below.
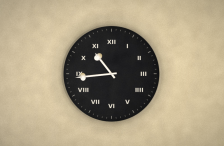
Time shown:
**10:44**
